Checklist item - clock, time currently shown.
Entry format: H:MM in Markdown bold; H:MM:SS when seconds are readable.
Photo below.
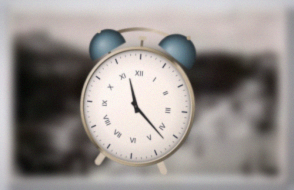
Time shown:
**11:22**
